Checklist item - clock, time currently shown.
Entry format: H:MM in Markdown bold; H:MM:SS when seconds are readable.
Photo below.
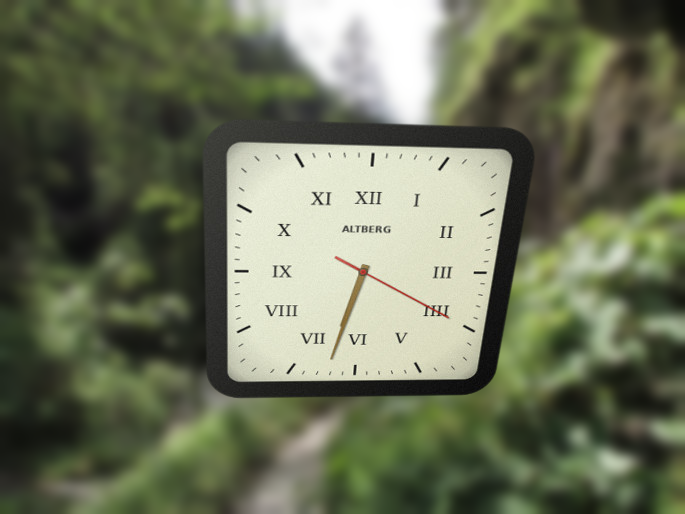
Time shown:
**6:32:20**
